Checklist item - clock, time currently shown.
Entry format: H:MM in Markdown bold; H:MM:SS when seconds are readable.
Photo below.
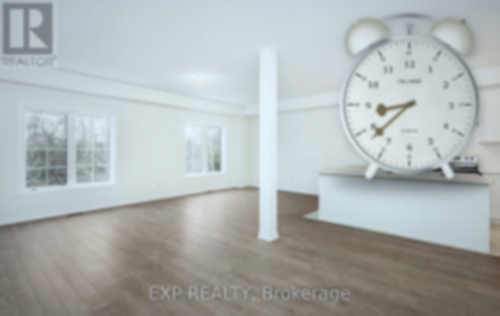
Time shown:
**8:38**
